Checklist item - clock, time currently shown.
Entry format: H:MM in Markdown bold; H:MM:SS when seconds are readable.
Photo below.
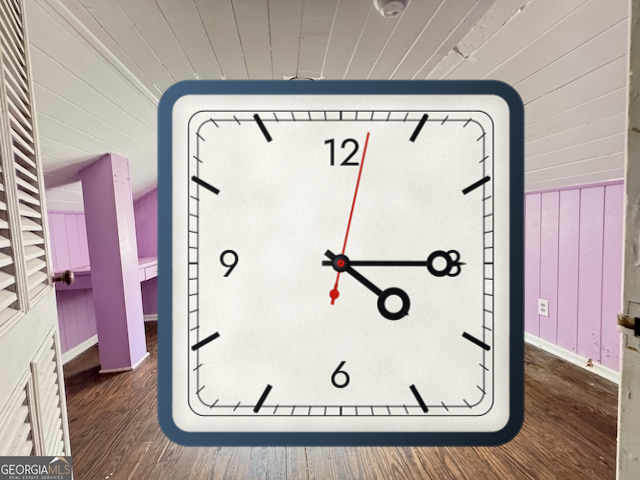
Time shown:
**4:15:02**
